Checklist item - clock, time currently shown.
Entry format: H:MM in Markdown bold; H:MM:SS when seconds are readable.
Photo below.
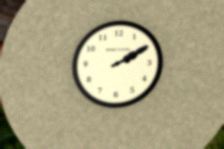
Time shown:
**2:10**
